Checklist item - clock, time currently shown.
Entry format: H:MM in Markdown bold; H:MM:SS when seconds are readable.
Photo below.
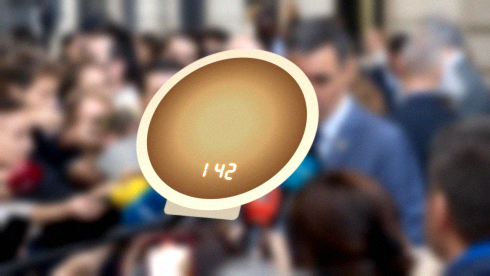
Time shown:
**1:42**
